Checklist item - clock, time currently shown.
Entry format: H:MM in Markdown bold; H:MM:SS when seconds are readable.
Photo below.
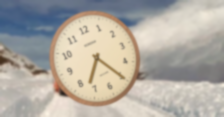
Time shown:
**7:25**
